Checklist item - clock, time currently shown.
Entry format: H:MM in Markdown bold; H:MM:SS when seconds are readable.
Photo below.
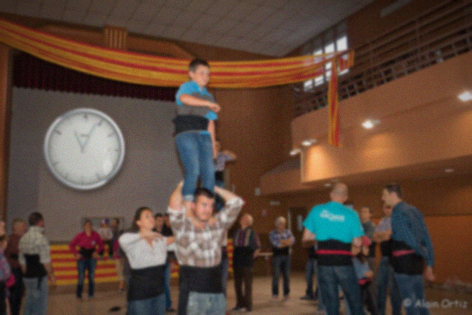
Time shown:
**11:04**
